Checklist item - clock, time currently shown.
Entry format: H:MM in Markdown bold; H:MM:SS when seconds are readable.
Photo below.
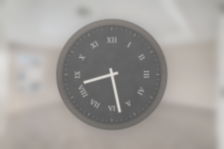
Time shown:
**8:28**
